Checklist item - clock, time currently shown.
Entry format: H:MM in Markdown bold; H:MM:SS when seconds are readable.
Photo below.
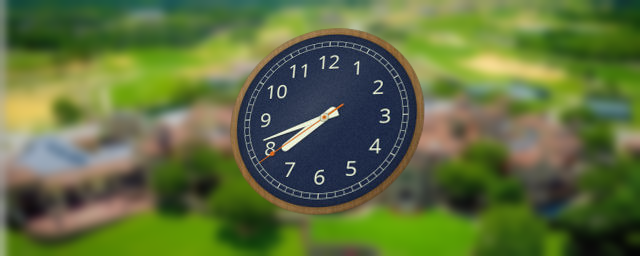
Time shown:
**7:41:39**
